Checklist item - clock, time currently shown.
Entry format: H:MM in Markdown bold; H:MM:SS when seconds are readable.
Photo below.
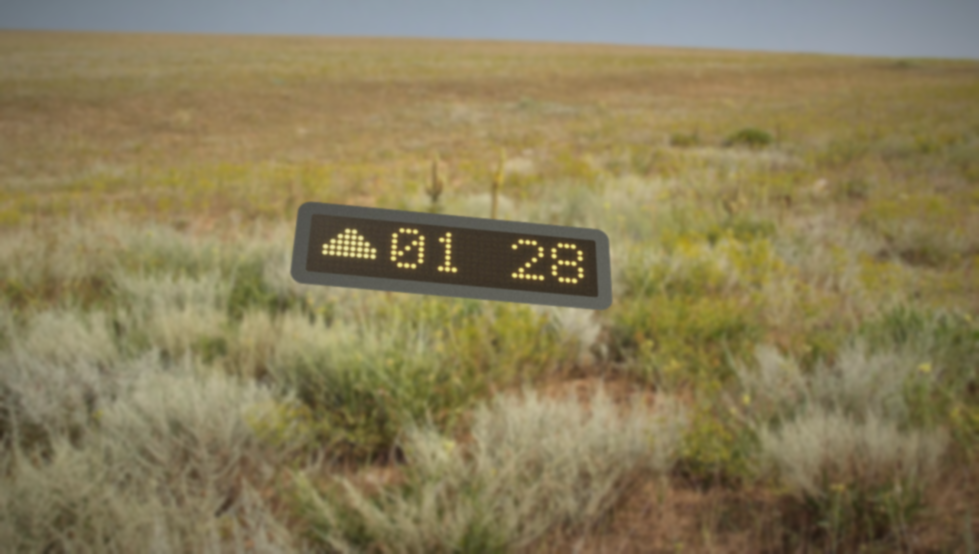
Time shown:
**1:28**
